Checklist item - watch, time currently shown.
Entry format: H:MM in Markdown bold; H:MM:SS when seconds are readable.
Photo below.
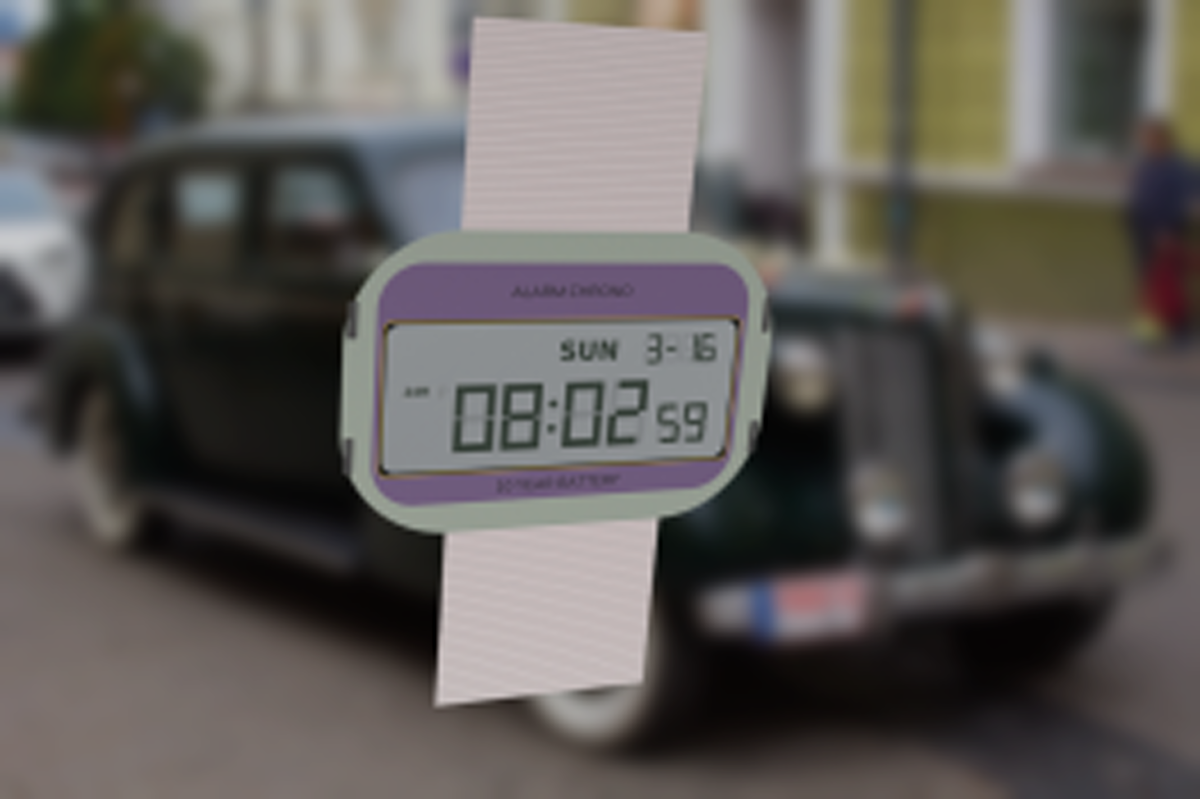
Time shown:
**8:02:59**
